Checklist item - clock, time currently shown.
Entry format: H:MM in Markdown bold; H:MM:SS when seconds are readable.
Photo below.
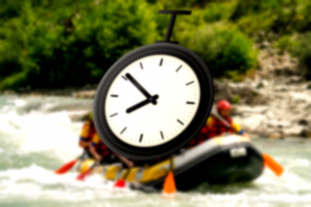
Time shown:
**7:51**
